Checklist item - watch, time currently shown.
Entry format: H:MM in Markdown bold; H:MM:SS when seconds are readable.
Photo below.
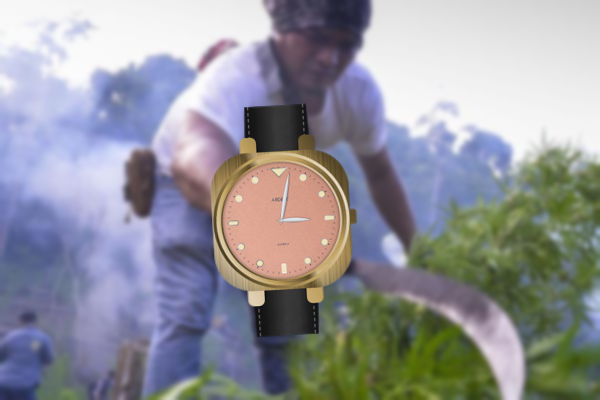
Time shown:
**3:02**
